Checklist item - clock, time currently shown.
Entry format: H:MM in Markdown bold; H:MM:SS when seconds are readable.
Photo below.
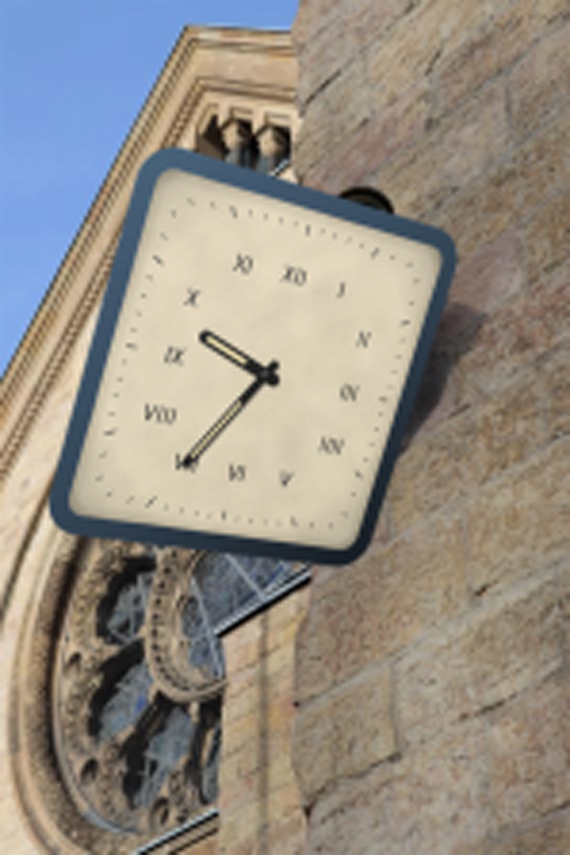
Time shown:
**9:35**
